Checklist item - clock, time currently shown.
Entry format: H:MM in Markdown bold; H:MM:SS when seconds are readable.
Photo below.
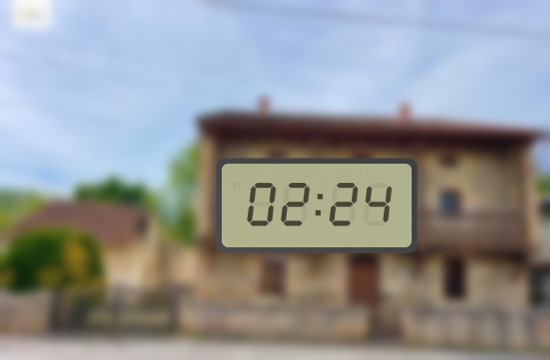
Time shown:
**2:24**
